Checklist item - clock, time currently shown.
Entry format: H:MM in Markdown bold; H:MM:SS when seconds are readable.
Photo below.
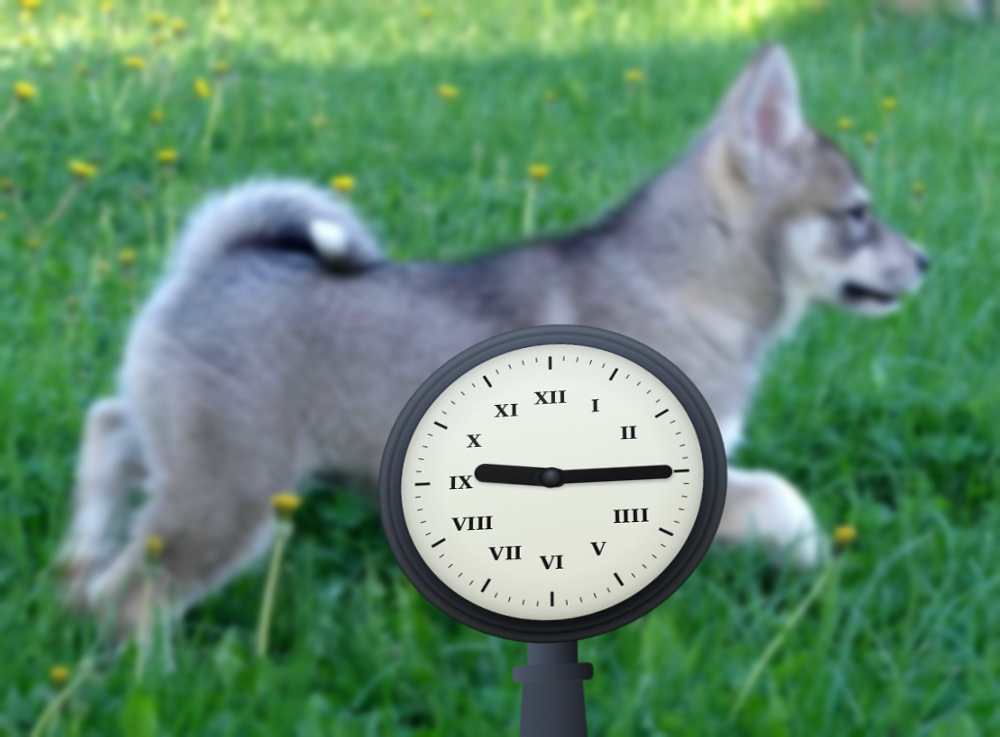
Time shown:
**9:15**
